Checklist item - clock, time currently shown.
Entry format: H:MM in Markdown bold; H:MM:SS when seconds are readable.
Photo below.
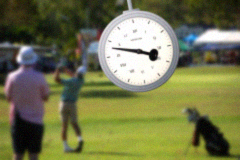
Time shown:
**3:48**
